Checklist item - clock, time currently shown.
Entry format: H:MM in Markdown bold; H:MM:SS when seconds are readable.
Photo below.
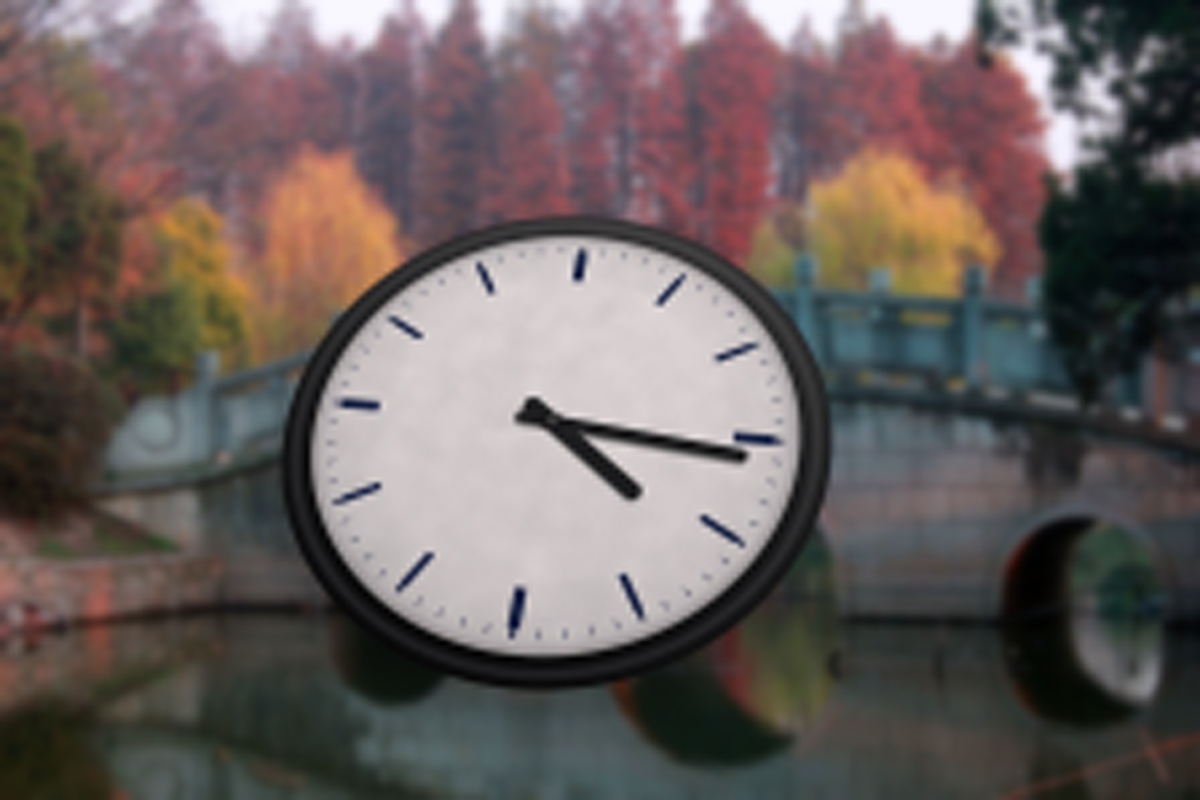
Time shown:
**4:16**
